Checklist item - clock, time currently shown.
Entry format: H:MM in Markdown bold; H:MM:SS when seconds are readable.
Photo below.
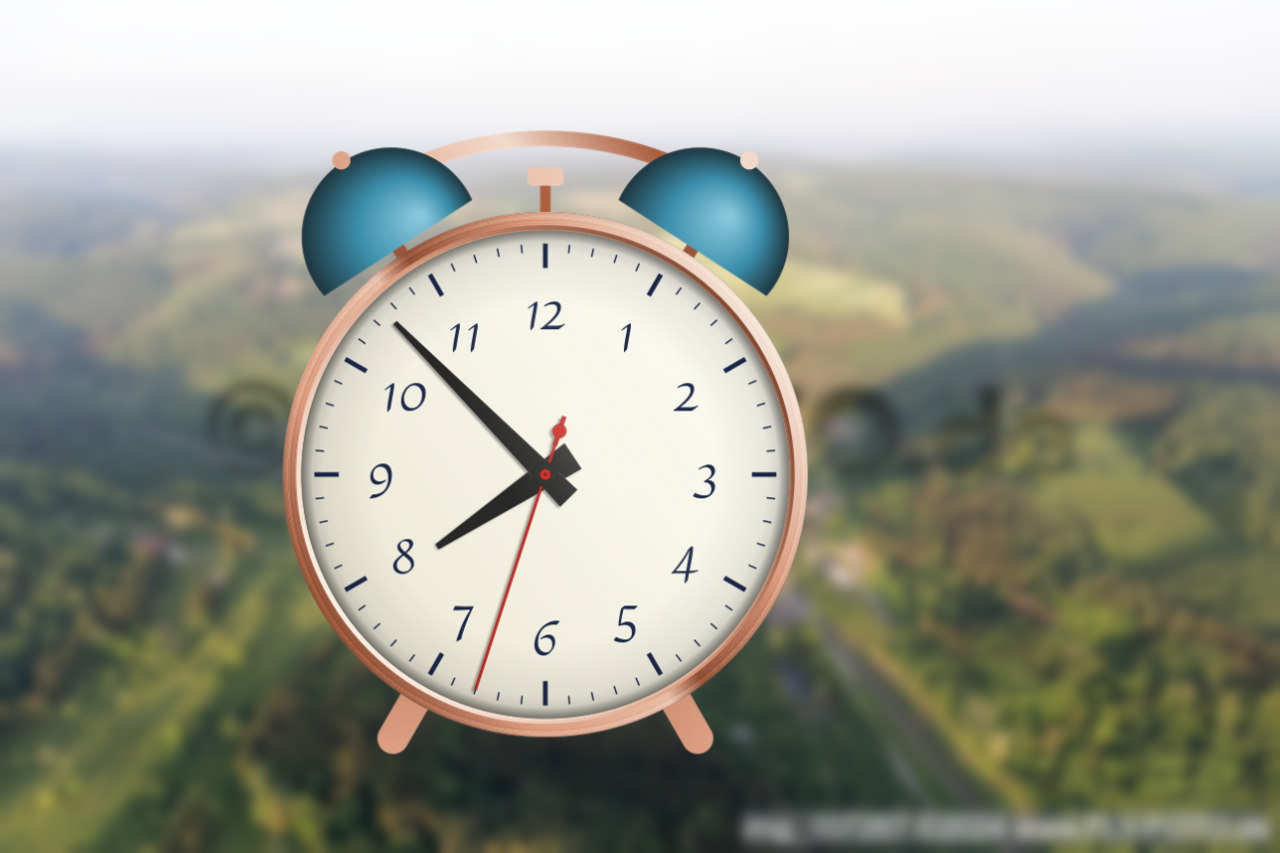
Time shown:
**7:52:33**
